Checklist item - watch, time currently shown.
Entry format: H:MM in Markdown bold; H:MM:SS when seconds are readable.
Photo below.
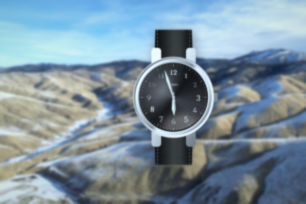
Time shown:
**5:57**
